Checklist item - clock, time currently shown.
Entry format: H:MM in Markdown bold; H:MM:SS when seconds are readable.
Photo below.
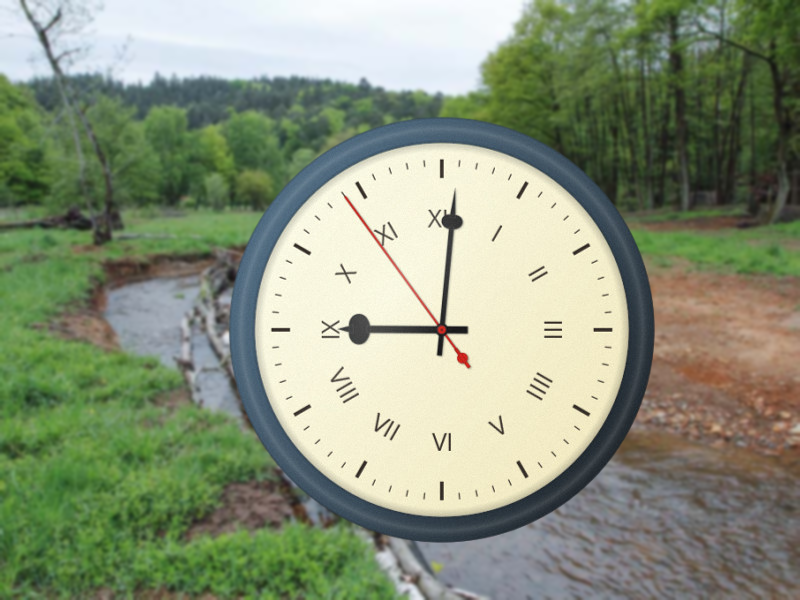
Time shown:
**9:00:54**
